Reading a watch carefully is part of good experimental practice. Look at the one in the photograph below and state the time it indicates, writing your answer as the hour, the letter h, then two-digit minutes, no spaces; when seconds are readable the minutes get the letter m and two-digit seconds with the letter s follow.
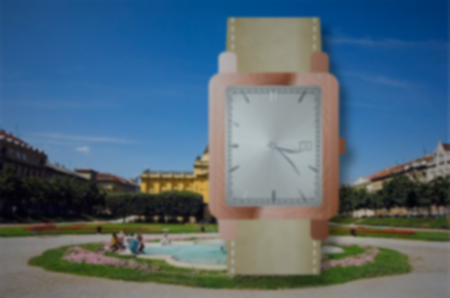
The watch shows 3h23
